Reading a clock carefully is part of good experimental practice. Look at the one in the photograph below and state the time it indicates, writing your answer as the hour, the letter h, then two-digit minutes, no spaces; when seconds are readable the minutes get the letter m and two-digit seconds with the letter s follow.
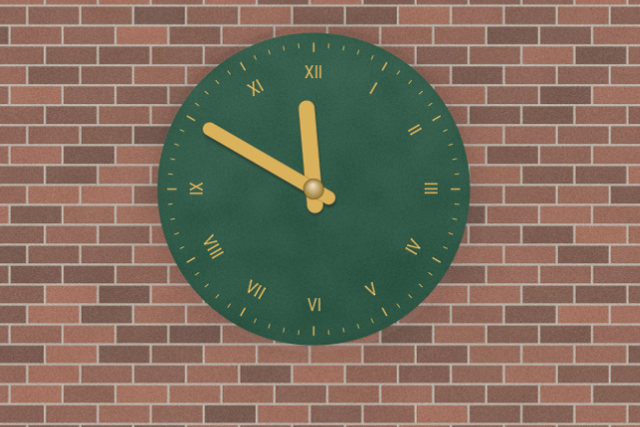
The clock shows 11h50
